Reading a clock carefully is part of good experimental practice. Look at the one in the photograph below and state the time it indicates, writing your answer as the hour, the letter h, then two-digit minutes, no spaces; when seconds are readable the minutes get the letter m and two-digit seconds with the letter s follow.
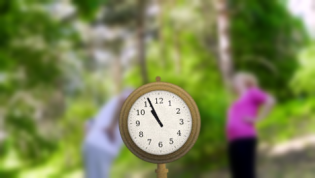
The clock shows 10h56
